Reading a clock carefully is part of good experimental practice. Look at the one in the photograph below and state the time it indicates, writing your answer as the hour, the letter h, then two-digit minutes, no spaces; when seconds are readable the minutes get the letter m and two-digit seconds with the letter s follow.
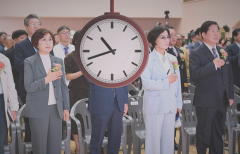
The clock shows 10h42
